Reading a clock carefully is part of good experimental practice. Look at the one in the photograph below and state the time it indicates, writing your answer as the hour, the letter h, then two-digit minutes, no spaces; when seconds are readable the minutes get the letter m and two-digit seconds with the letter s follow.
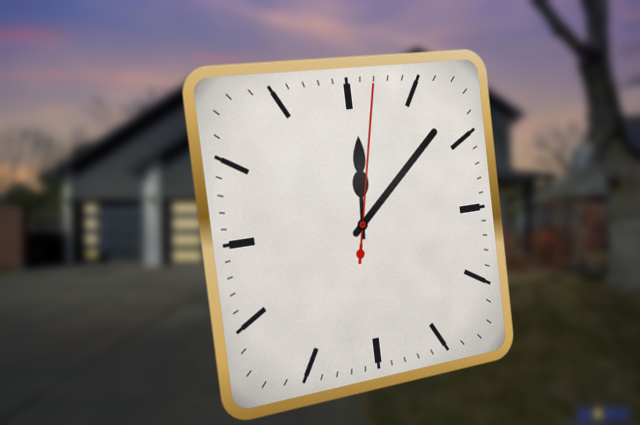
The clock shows 12h08m02s
